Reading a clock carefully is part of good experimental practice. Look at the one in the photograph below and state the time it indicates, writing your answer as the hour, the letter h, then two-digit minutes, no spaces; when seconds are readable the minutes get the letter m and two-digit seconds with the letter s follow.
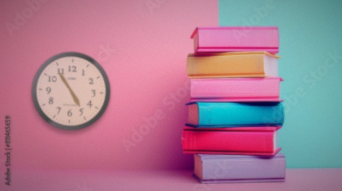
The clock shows 4h54
